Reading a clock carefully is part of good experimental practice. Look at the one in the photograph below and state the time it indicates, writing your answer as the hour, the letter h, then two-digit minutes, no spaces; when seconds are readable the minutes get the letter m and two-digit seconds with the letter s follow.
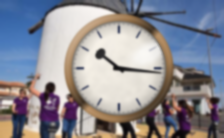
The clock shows 10h16
